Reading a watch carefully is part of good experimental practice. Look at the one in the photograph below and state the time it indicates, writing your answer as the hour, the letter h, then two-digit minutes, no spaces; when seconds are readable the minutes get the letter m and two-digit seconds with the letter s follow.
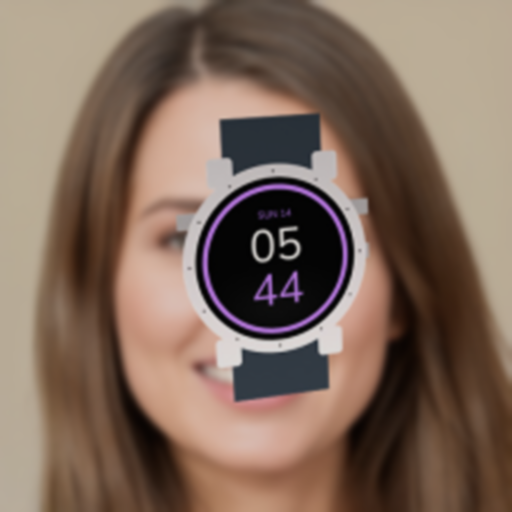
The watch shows 5h44
